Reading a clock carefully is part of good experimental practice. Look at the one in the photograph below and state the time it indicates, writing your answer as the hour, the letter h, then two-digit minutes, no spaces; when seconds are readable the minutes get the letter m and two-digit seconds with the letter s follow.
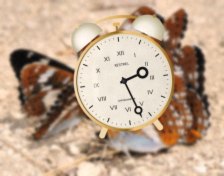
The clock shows 2h27
